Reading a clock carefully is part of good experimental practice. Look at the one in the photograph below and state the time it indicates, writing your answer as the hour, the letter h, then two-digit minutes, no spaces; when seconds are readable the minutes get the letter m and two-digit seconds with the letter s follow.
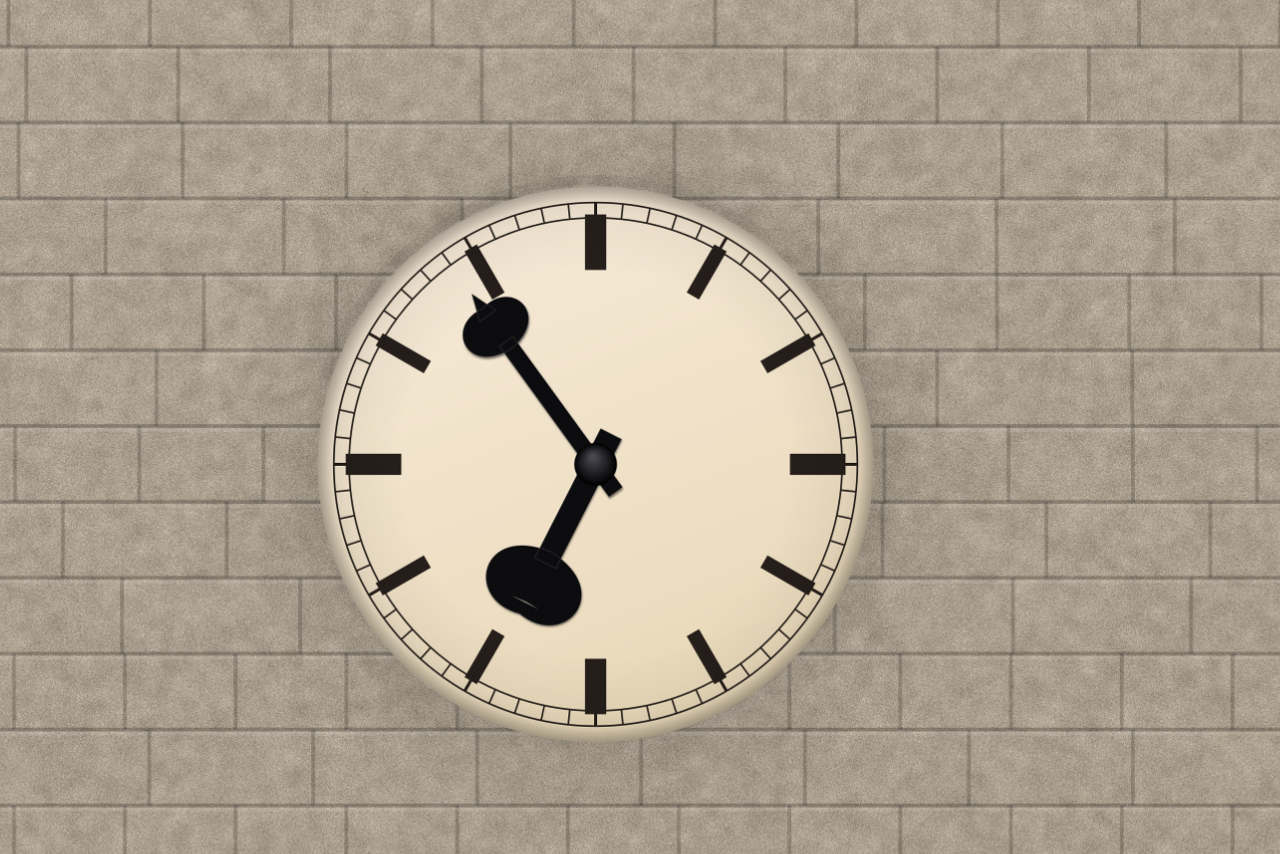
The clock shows 6h54
